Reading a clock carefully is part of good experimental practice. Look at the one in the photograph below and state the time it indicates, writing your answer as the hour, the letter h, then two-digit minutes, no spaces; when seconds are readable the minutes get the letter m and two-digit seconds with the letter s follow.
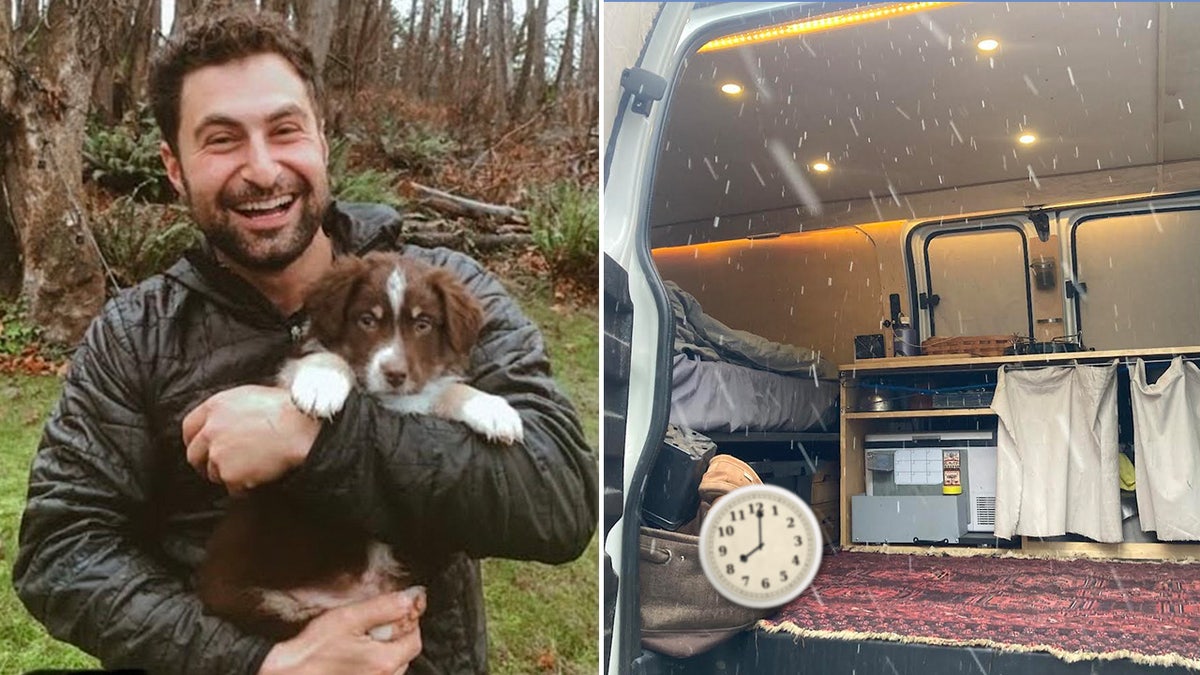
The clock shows 8h01
